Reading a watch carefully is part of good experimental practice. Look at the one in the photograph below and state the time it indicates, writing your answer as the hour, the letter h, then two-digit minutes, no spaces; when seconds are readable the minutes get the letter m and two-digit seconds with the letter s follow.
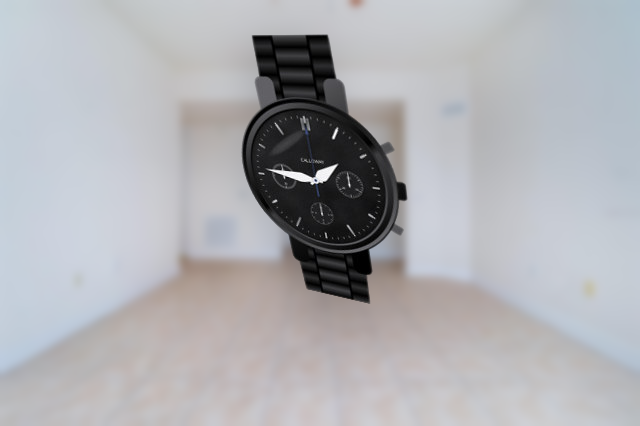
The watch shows 1h46
